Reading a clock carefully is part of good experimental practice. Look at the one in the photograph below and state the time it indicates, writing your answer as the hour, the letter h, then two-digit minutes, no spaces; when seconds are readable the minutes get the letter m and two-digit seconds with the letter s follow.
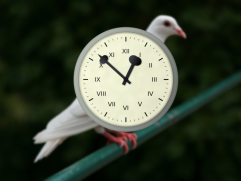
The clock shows 12h52
